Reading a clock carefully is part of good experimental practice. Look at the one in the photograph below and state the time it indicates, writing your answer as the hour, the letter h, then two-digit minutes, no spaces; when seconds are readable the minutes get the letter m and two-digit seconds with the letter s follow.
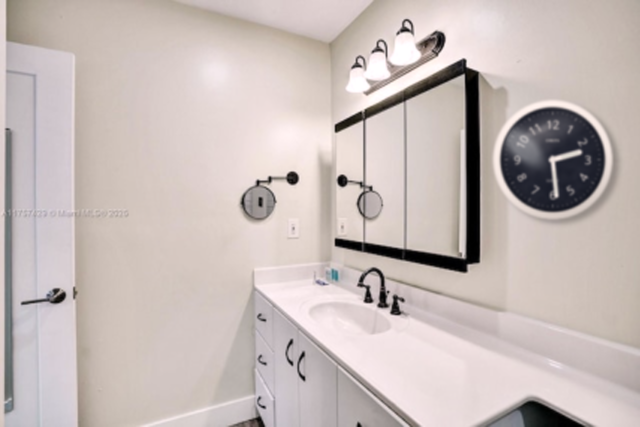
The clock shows 2h29
